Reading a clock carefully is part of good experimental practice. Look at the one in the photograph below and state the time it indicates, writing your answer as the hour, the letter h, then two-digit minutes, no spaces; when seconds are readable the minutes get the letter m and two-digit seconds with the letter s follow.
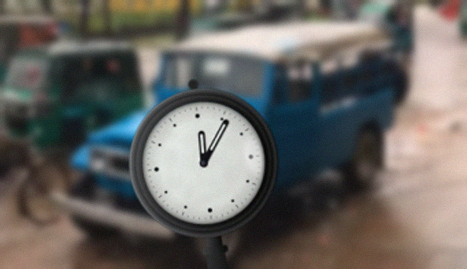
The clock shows 12h06
